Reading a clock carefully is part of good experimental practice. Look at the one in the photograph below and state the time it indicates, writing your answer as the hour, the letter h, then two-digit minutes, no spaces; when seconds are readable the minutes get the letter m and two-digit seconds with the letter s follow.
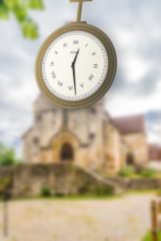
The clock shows 12h28
